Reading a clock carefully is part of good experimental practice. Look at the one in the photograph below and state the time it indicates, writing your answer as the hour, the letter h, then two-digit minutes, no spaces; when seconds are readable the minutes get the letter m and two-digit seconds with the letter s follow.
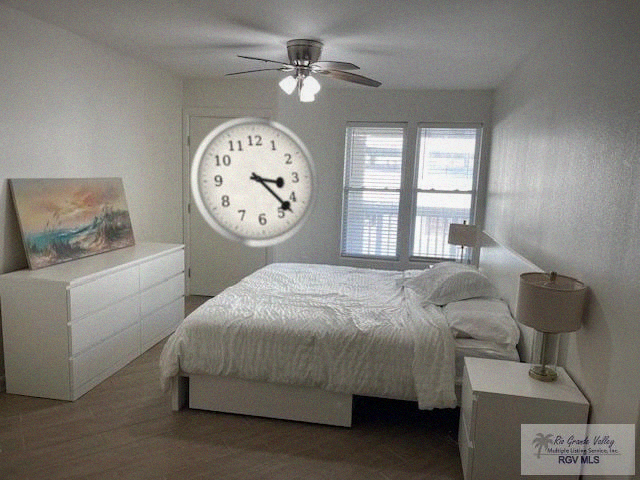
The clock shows 3h23
